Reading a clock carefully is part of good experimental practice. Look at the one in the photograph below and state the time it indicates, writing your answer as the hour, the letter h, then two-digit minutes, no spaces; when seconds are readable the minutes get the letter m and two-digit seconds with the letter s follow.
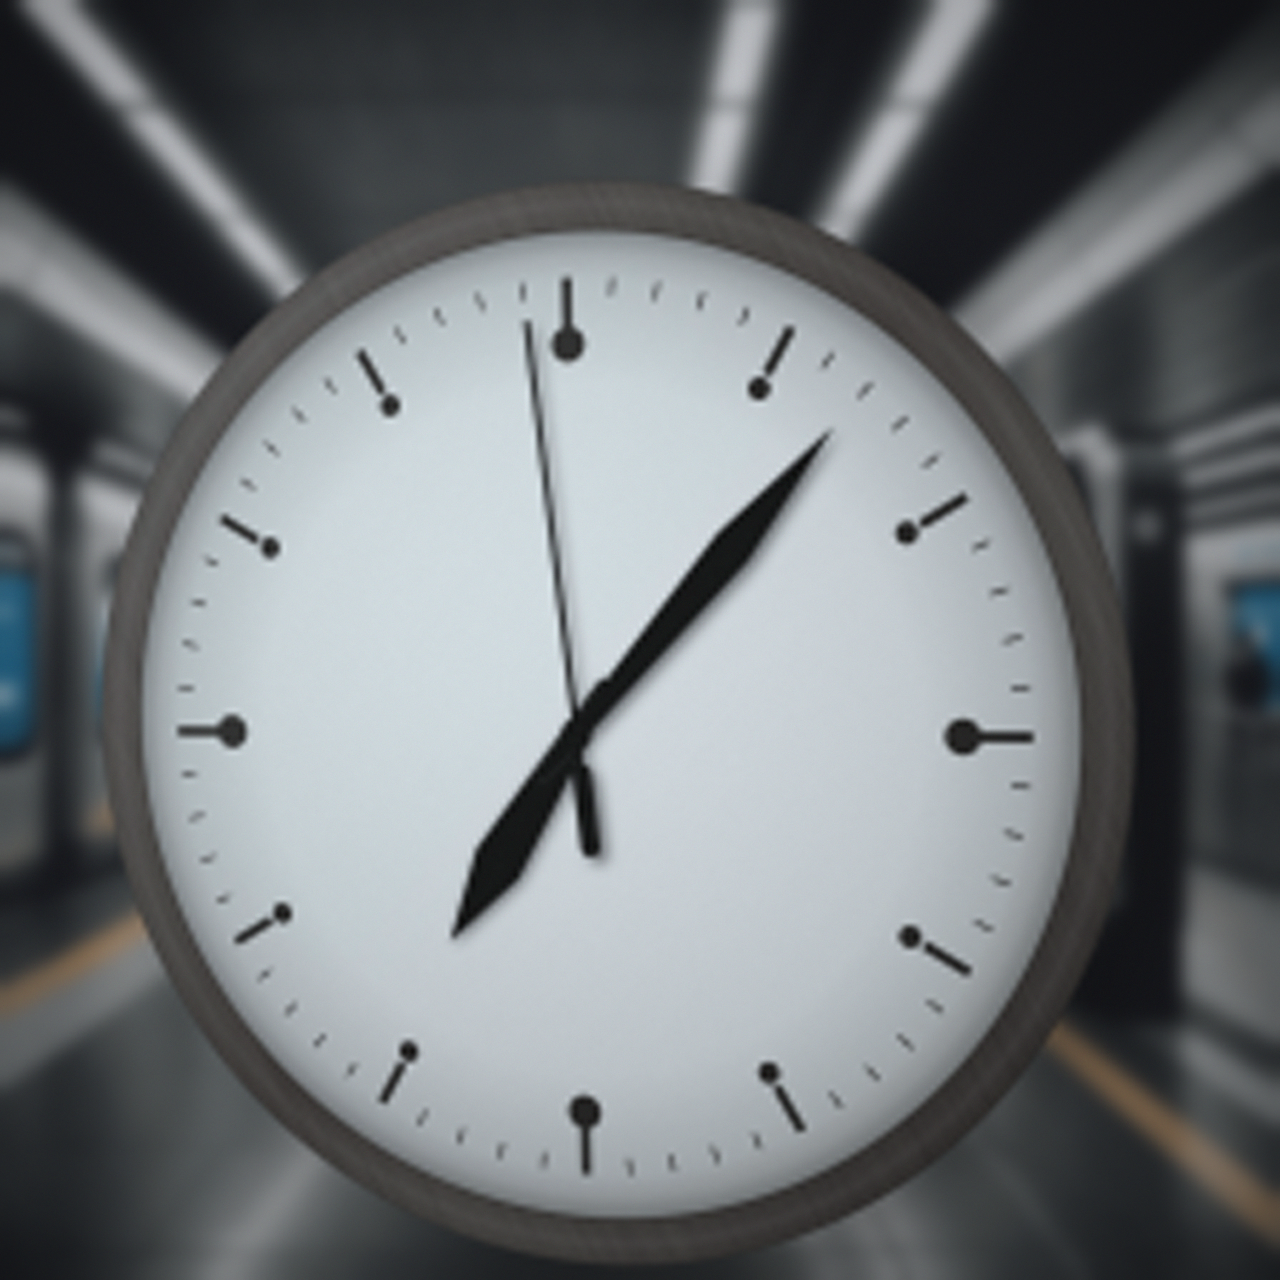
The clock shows 7h06m59s
